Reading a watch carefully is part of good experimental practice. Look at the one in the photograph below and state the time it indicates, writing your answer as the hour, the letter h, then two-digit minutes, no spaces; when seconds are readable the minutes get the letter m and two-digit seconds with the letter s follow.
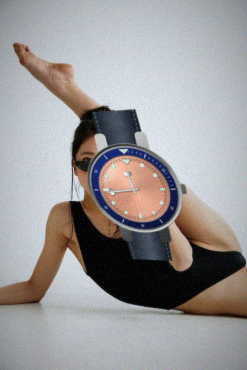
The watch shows 11h44
